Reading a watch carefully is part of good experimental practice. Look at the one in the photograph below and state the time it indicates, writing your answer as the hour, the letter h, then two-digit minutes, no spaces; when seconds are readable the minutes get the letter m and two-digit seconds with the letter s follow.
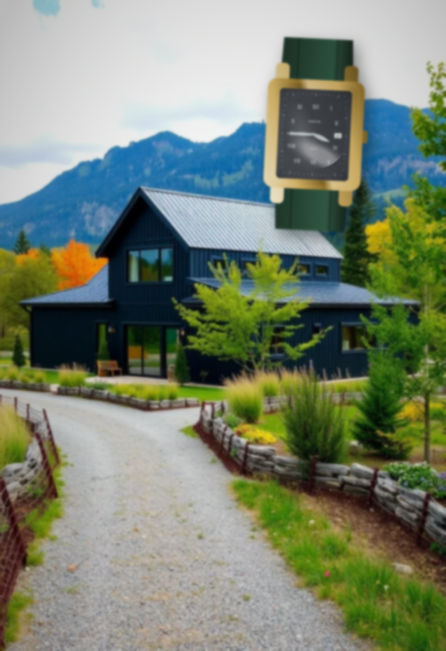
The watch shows 3h45
